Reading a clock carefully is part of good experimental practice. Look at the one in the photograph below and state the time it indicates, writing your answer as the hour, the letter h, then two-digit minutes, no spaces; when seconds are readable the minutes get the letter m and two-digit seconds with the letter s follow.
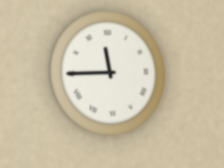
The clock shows 11h45
